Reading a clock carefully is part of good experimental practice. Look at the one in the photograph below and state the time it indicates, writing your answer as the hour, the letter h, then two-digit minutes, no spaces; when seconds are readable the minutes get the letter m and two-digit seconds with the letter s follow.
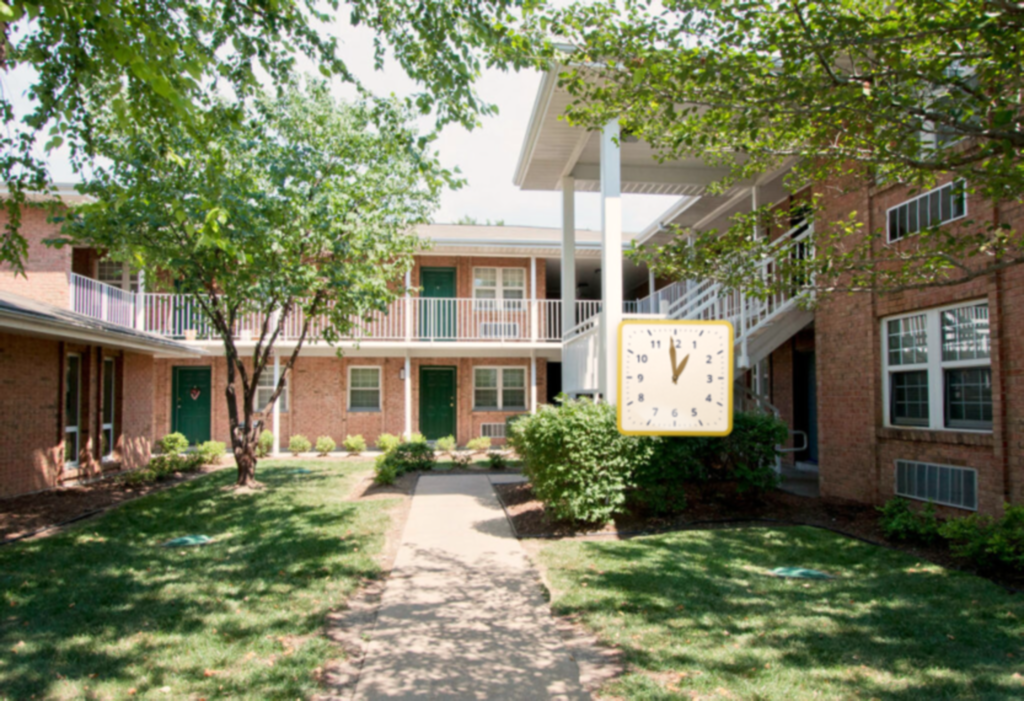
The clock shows 12h59
